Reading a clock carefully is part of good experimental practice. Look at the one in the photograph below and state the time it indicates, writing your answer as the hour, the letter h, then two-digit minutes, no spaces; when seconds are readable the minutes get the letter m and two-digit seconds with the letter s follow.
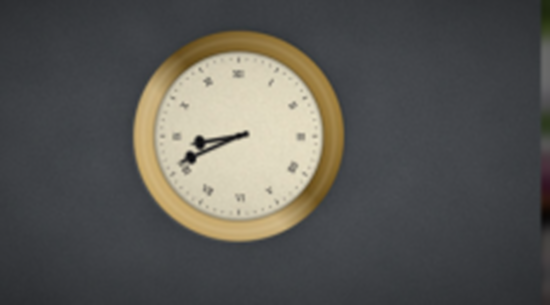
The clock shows 8h41
